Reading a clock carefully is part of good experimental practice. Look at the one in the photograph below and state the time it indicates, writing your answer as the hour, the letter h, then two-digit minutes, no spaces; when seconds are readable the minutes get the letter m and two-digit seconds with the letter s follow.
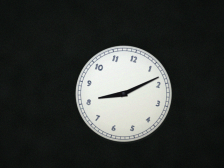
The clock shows 8h08
